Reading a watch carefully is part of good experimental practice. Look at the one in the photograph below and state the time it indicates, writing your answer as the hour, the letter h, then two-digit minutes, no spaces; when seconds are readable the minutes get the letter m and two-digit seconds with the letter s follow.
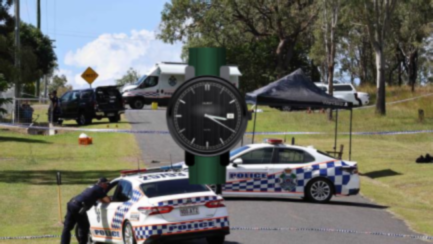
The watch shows 3h20
